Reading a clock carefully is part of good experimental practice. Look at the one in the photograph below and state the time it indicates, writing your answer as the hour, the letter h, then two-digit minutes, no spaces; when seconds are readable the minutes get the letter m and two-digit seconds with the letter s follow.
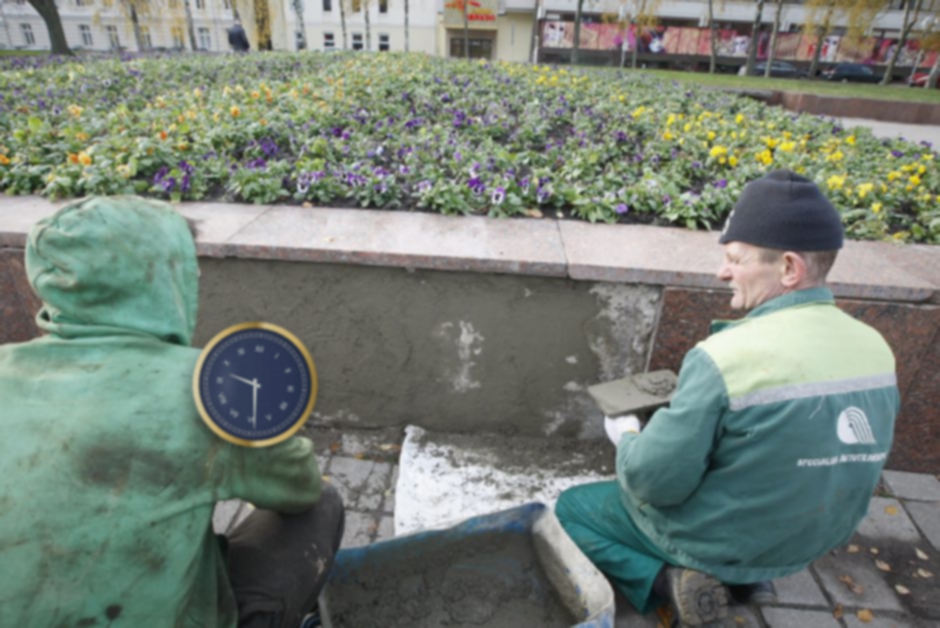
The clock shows 9h29
